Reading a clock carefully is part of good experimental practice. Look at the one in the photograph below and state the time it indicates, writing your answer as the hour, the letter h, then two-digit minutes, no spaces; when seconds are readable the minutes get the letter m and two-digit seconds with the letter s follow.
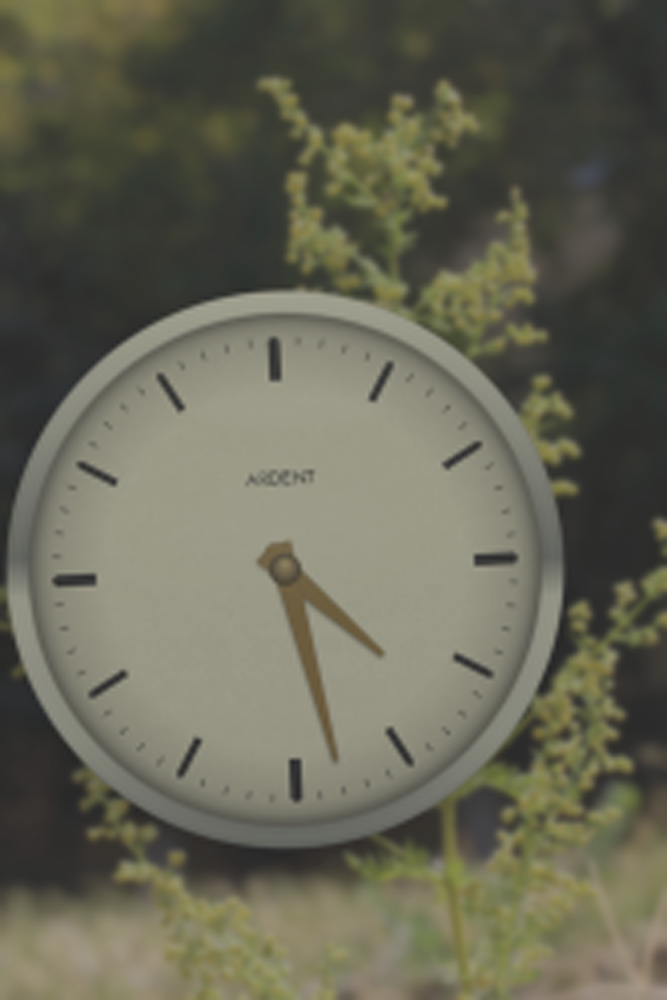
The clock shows 4h28
